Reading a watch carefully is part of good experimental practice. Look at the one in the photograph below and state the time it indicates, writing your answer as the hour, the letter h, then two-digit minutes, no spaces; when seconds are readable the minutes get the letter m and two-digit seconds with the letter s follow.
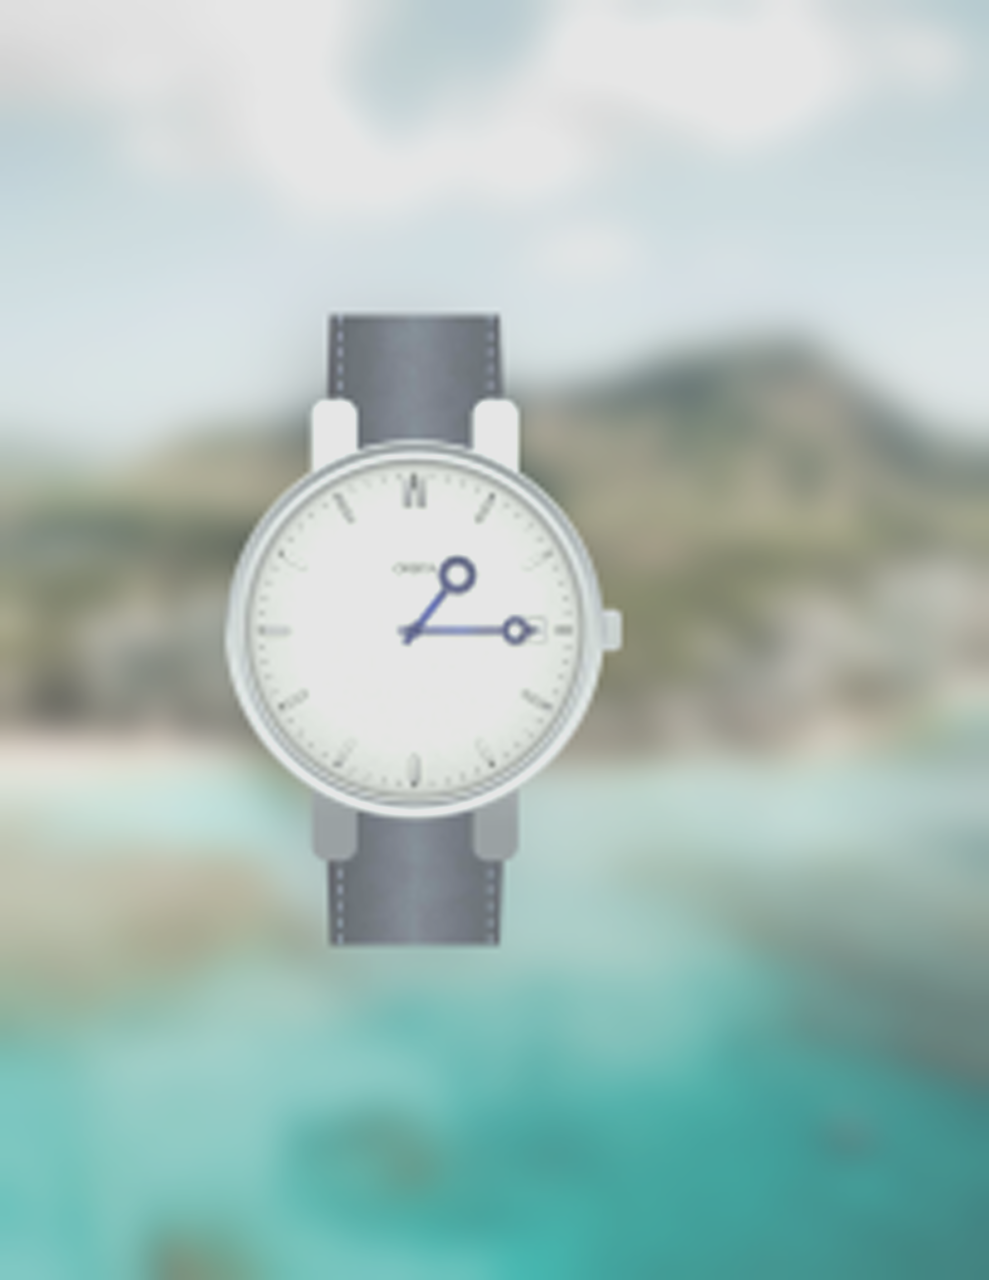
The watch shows 1h15
